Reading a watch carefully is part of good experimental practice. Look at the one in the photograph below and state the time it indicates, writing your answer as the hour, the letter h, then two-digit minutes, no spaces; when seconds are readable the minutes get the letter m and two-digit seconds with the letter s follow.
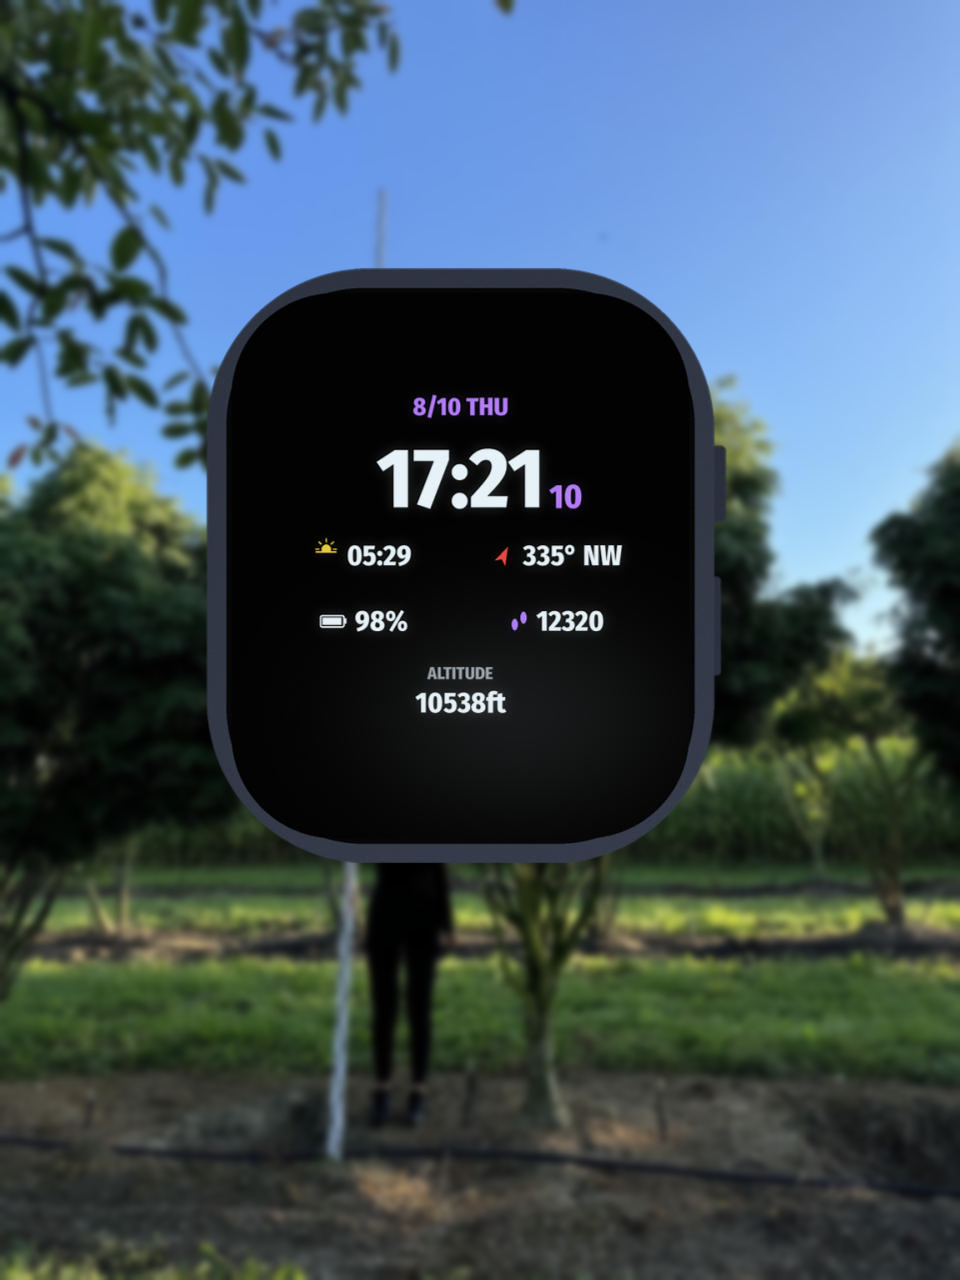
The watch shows 17h21m10s
